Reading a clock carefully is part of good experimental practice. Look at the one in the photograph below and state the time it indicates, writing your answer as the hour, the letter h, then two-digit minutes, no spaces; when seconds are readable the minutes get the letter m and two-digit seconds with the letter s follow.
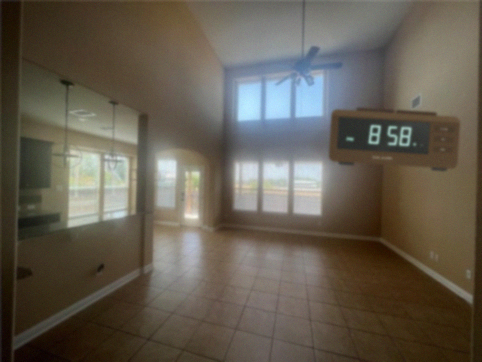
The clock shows 8h58
